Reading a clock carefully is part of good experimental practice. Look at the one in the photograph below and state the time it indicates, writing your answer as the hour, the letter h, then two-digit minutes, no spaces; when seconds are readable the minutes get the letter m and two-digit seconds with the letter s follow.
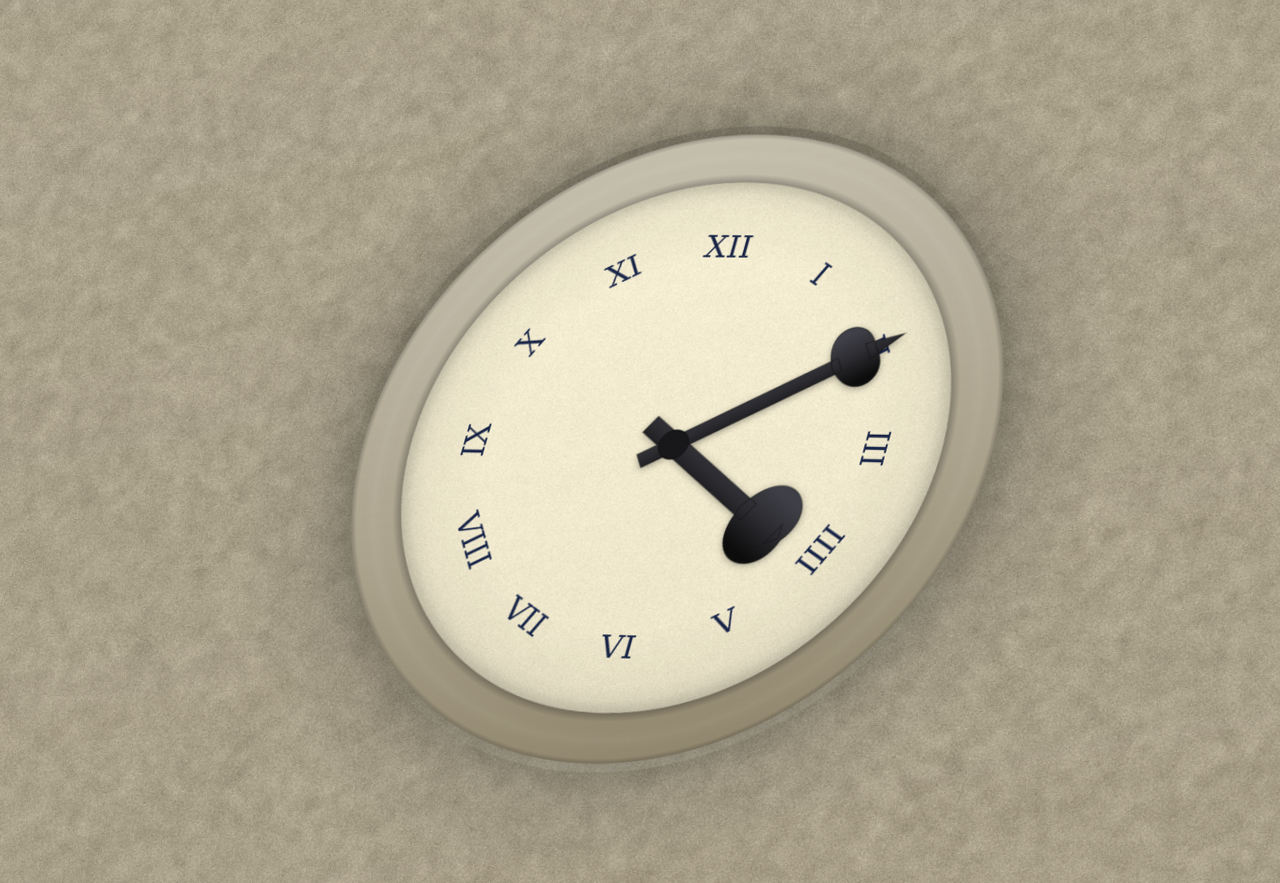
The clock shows 4h10
